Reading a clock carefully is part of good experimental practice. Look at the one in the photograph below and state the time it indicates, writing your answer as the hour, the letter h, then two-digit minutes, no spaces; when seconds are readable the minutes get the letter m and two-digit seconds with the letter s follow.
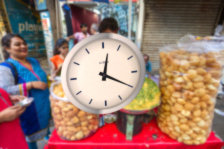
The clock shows 12h20
